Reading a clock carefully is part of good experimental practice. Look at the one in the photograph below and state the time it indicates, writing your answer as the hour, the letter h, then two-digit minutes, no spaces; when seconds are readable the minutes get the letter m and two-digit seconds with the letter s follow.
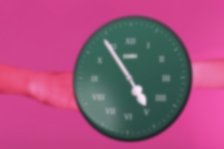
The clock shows 4h54
